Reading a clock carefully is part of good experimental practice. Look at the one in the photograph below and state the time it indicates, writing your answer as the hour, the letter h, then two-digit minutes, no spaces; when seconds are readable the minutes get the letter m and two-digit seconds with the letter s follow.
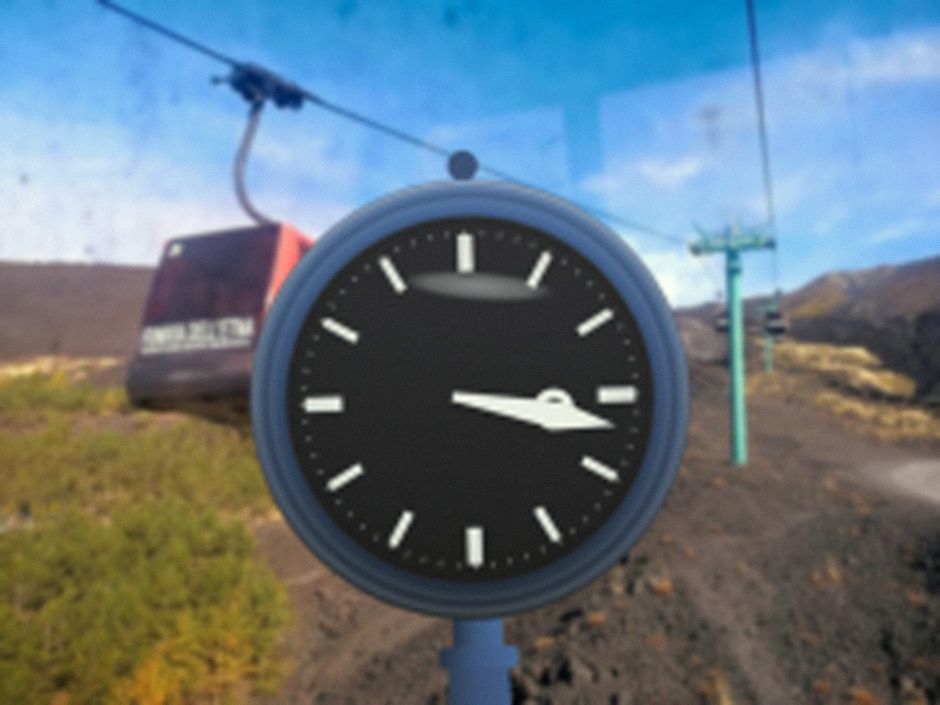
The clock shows 3h17
